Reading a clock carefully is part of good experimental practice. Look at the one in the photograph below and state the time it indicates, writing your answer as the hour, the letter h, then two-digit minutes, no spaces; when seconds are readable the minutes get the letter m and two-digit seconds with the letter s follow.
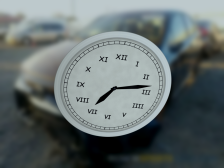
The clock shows 7h13
